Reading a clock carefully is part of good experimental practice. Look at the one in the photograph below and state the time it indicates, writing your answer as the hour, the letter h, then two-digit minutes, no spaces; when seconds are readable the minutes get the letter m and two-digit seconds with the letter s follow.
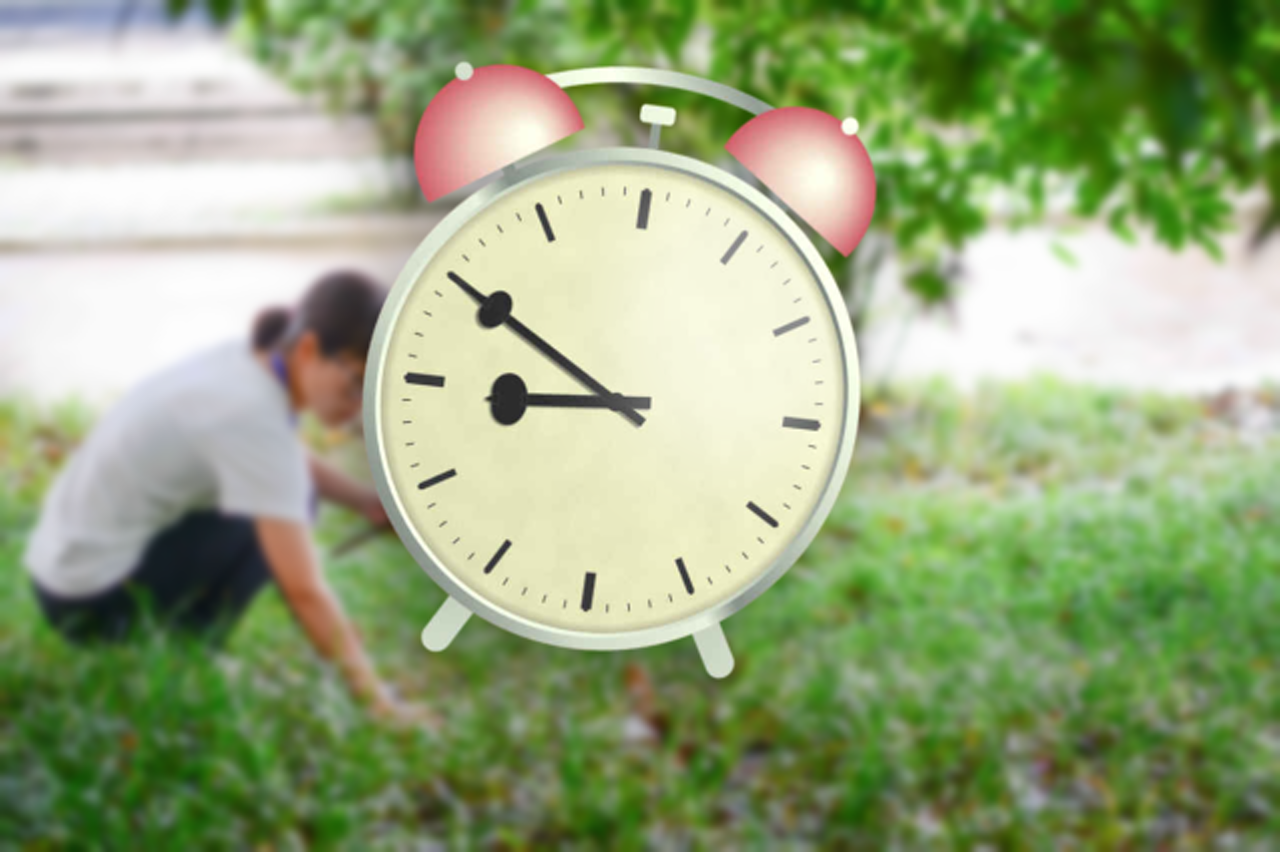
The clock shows 8h50
